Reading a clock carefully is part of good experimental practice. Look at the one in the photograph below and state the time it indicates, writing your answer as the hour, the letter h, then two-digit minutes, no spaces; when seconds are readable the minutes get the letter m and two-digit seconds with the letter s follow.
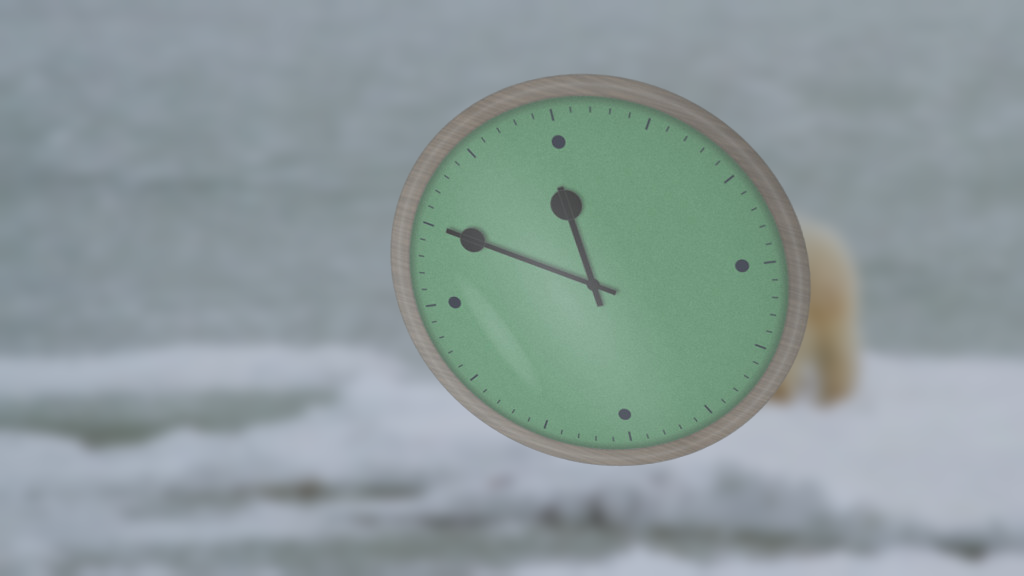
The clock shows 11h50
